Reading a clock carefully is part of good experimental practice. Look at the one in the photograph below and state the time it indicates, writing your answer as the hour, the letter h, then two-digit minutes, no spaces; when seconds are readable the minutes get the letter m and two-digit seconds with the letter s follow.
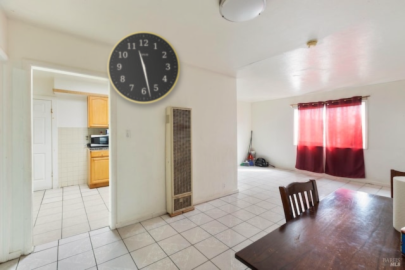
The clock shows 11h28
